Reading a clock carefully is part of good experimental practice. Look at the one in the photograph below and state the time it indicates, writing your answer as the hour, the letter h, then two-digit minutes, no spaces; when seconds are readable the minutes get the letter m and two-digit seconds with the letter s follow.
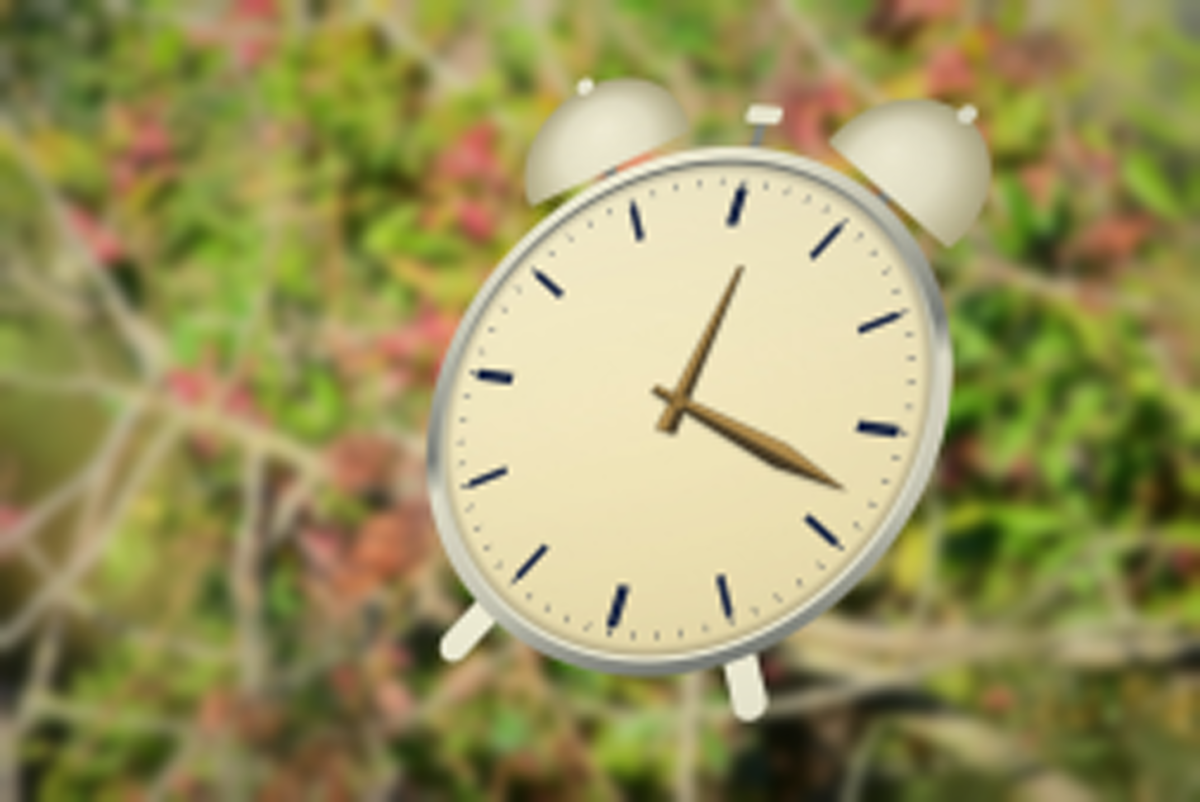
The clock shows 12h18
